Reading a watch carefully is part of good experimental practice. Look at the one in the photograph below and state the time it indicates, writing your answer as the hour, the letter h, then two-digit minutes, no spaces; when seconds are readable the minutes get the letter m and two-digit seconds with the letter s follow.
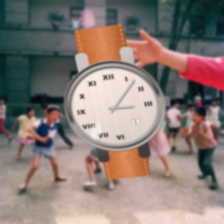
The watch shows 3h07
